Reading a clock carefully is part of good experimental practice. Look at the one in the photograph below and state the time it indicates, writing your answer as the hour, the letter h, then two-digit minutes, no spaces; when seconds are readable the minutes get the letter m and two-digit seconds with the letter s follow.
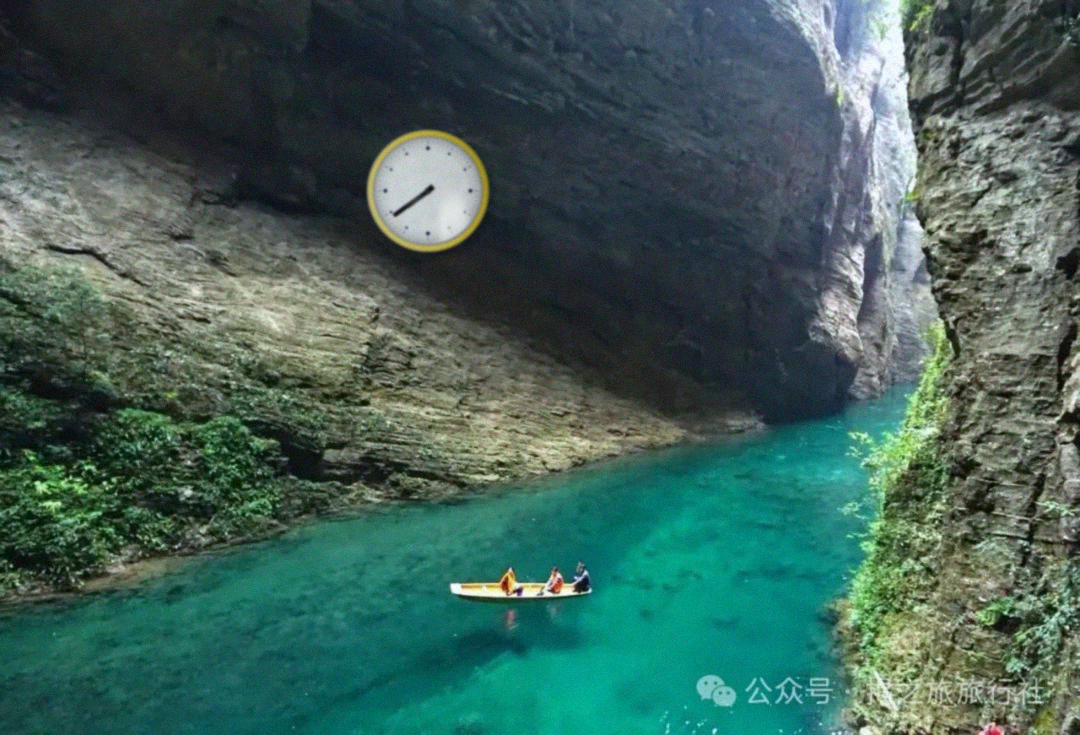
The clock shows 7h39
